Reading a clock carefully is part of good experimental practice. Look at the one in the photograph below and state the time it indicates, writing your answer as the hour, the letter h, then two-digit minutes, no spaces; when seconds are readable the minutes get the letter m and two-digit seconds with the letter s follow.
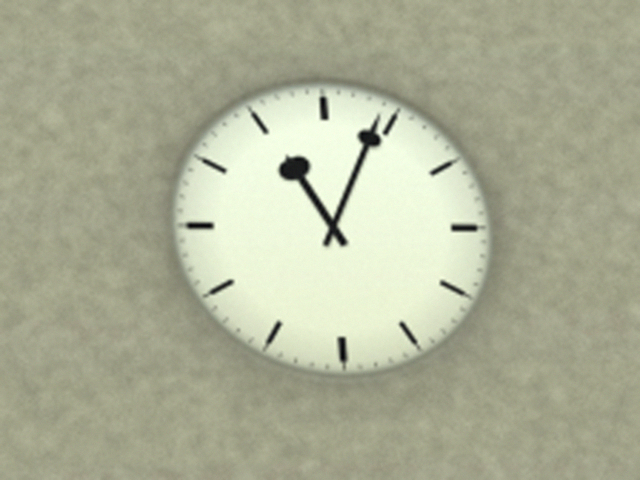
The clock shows 11h04
